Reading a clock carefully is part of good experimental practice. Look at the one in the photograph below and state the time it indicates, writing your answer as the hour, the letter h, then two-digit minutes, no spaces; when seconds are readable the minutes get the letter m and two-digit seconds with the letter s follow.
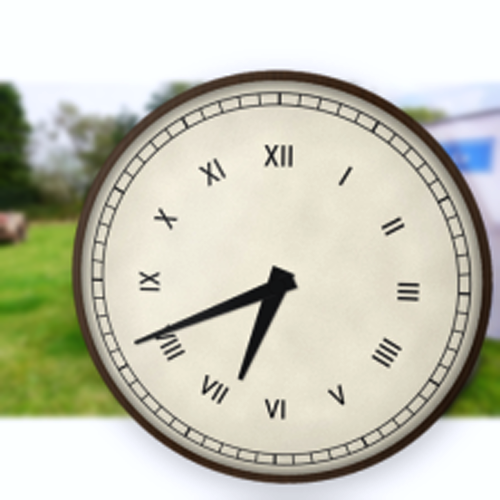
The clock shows 6h41
